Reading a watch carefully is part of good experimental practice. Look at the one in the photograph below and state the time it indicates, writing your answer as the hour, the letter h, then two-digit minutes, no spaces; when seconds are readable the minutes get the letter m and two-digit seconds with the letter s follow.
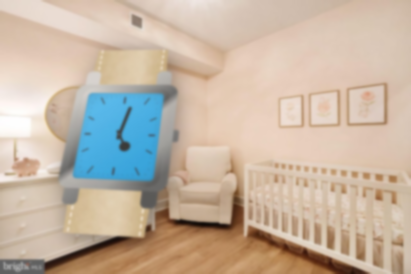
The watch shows 5h02
